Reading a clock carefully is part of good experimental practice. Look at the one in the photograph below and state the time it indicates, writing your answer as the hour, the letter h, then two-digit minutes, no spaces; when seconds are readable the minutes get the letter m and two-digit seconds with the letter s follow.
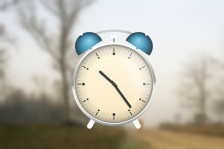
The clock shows 10h24
